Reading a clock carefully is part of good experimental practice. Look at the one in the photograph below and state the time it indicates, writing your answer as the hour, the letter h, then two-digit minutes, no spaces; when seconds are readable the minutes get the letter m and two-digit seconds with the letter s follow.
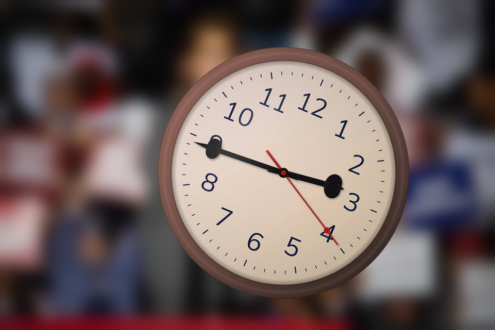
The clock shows 2h44m20s
